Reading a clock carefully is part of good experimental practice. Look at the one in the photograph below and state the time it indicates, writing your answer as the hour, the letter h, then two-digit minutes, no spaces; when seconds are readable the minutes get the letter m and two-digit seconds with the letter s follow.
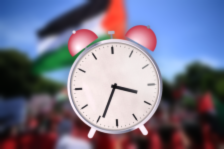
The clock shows 3h34
